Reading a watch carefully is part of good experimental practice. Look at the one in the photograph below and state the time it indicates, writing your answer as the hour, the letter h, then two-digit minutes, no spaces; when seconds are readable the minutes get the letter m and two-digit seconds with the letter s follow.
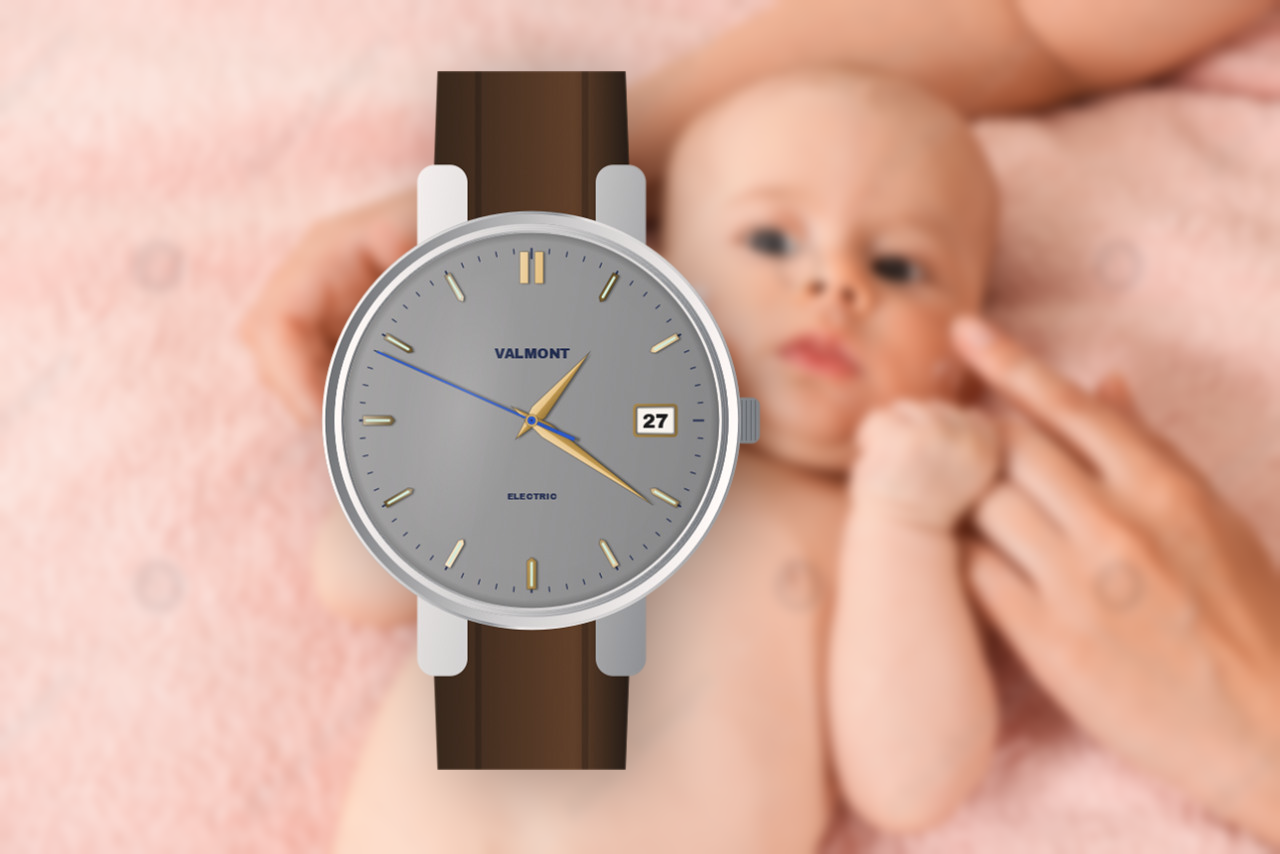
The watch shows 1h20m49s
